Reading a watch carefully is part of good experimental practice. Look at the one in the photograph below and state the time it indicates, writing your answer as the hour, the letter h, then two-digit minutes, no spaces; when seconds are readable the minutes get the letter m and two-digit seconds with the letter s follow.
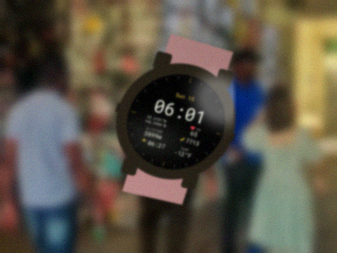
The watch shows 6h01
